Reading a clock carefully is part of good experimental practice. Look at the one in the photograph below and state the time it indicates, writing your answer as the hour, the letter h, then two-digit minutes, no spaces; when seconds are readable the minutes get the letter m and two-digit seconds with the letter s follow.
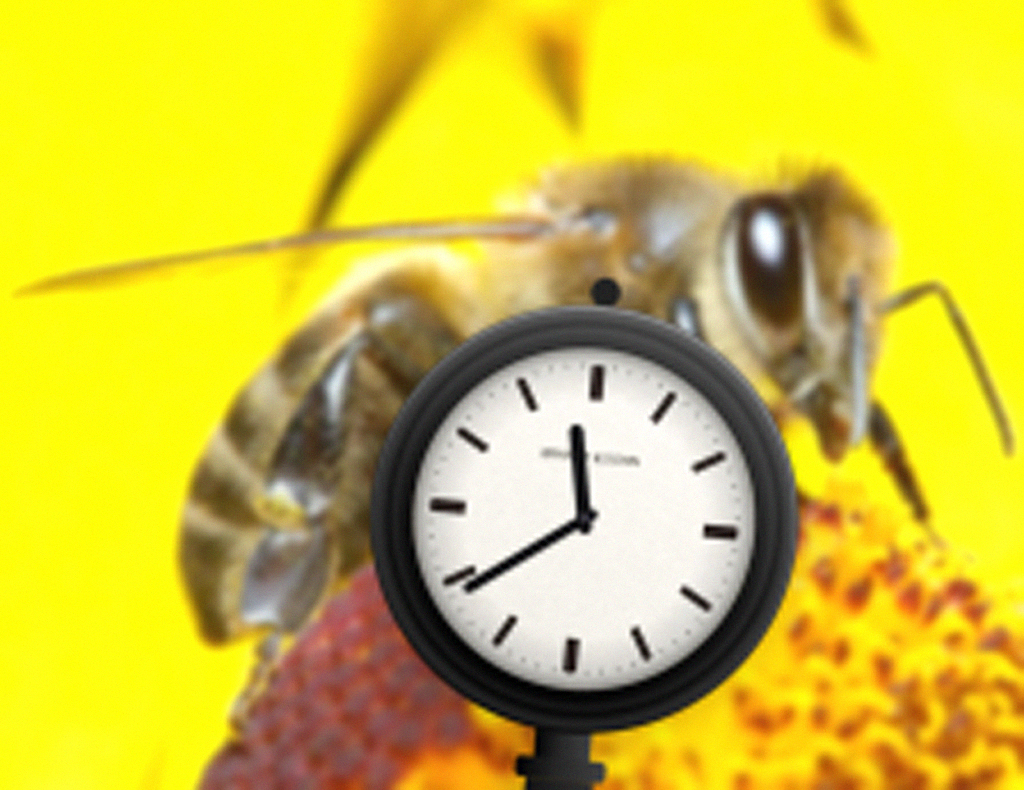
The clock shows 11h39
